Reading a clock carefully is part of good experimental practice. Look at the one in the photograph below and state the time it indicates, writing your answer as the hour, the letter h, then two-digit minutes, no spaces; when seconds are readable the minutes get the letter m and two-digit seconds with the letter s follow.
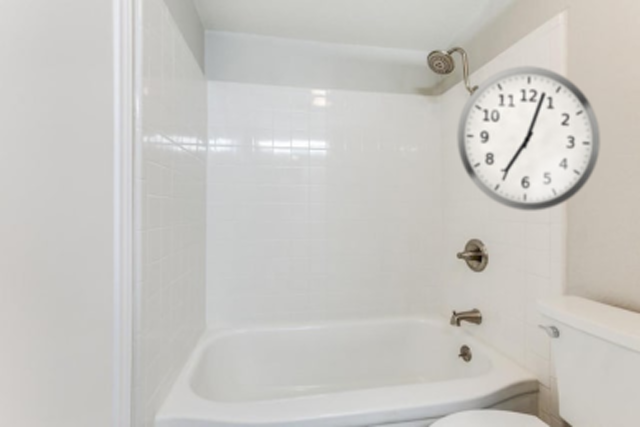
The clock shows 7h03
